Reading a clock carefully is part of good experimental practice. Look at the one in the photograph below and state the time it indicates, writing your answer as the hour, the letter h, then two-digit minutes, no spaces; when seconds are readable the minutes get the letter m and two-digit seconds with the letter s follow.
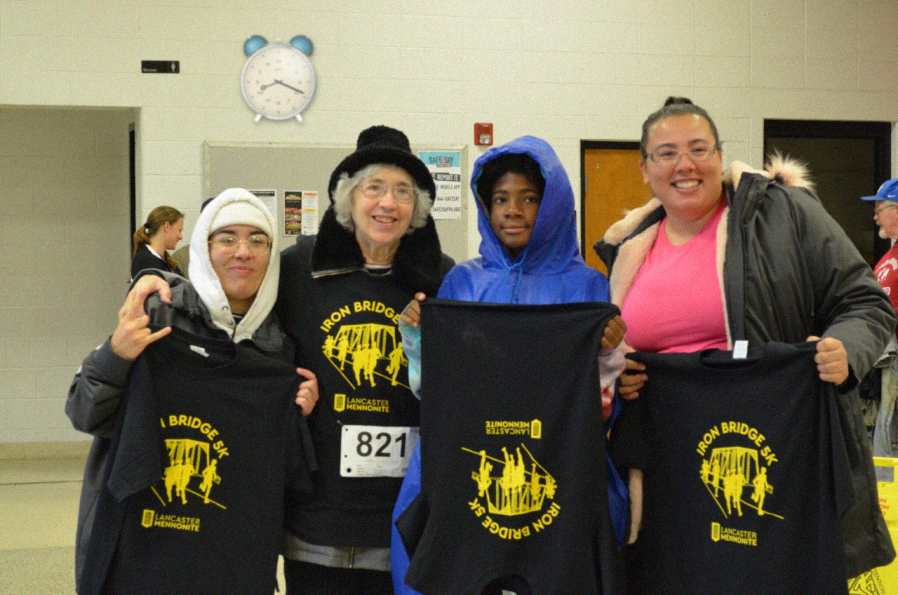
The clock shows 8h19
